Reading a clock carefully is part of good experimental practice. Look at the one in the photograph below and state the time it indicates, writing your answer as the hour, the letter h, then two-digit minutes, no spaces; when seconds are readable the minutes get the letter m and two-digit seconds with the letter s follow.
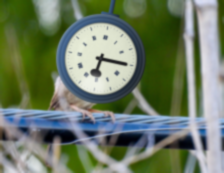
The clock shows 6h15
